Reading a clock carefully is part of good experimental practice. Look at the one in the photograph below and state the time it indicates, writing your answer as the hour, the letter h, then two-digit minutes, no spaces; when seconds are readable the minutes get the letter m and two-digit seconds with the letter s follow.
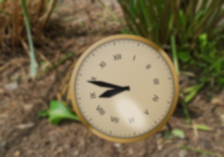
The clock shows 8h49
